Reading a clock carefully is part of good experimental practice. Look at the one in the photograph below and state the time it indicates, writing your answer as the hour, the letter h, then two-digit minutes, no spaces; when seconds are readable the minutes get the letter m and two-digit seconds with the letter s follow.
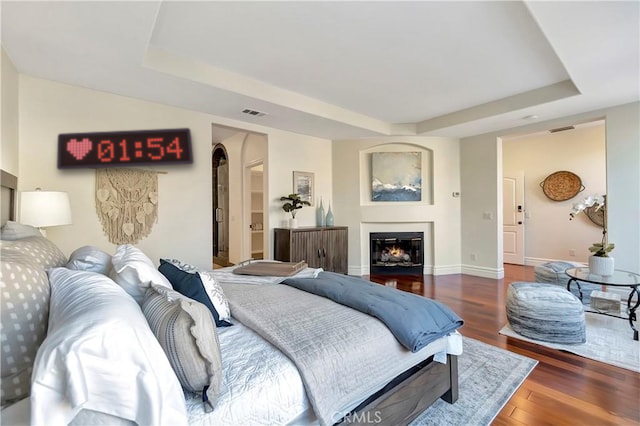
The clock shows 1h54
